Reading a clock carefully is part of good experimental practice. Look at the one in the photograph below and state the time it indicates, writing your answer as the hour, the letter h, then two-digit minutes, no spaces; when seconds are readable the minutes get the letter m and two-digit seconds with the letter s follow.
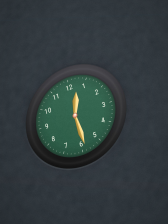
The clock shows 12h29
